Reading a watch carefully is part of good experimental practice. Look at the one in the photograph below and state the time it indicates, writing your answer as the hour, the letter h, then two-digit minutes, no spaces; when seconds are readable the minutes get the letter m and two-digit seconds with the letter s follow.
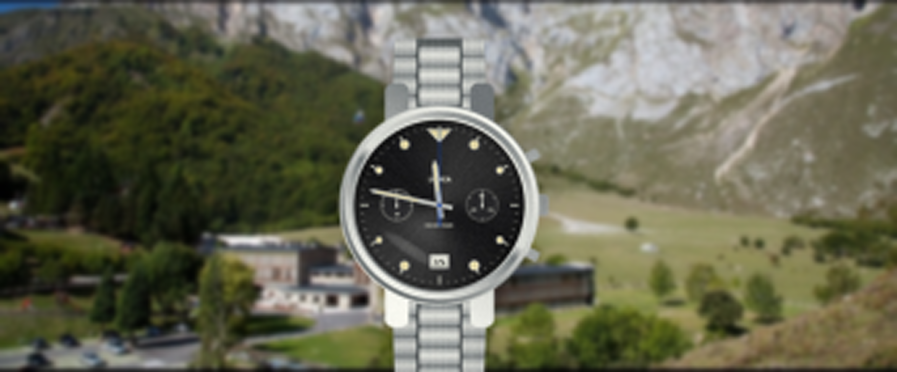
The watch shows 11h47
